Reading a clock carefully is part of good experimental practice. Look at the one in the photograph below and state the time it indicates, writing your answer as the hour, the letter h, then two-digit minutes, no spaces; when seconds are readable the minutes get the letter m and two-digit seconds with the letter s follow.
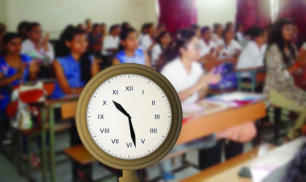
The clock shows 10h28
